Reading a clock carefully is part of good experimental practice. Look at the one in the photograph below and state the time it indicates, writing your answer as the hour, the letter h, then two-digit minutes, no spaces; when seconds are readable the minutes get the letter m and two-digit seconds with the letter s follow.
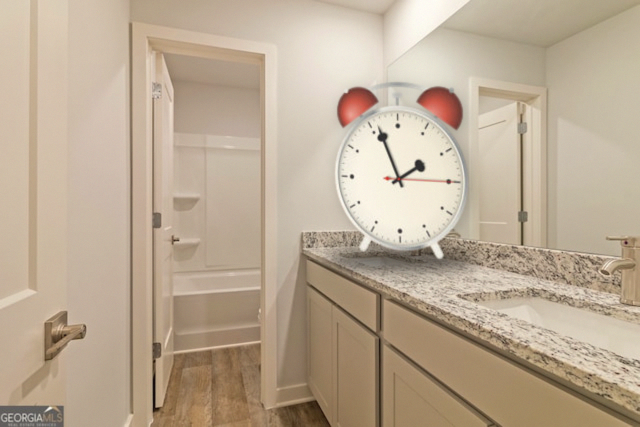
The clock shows 1h56m15s
